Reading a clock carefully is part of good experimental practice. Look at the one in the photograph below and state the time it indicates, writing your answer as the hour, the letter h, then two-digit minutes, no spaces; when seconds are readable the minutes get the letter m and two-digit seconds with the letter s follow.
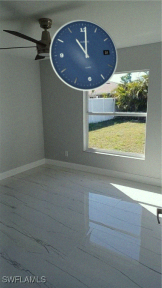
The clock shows 11h01
